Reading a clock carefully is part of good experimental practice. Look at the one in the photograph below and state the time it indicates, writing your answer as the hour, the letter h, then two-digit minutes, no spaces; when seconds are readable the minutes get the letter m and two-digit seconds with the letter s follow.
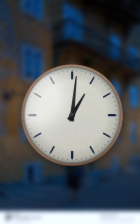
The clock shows 1h01
